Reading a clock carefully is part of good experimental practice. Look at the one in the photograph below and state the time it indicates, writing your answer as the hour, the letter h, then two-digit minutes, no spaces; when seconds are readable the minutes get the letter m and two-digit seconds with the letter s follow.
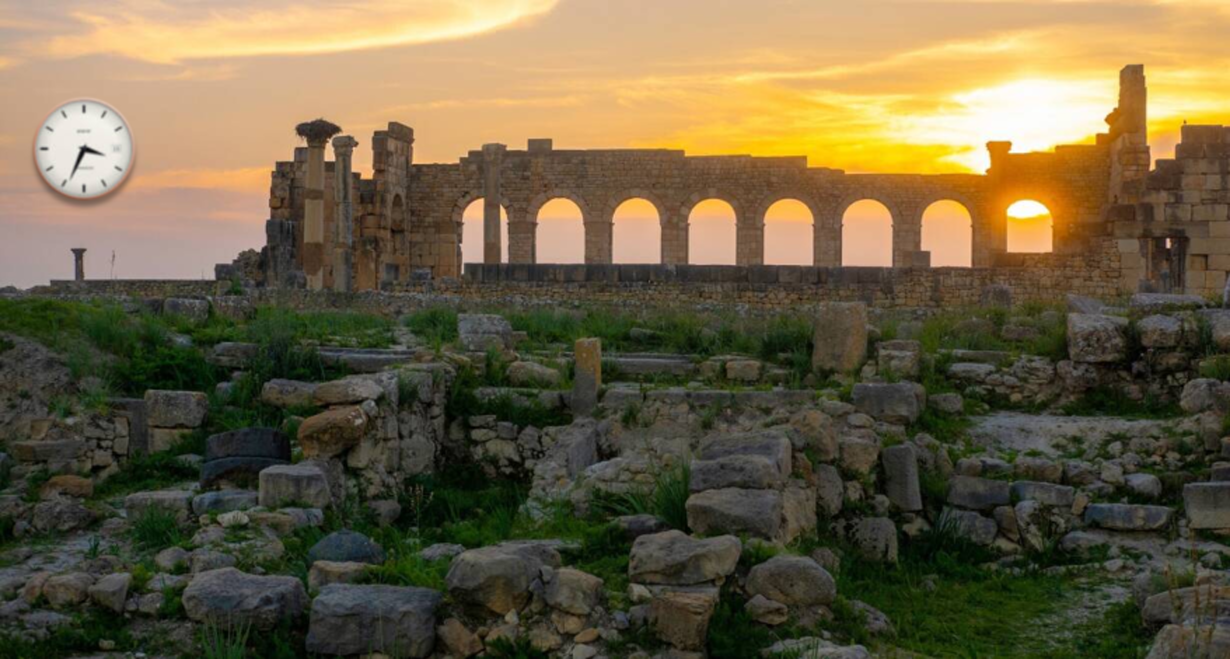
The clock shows 3h34
